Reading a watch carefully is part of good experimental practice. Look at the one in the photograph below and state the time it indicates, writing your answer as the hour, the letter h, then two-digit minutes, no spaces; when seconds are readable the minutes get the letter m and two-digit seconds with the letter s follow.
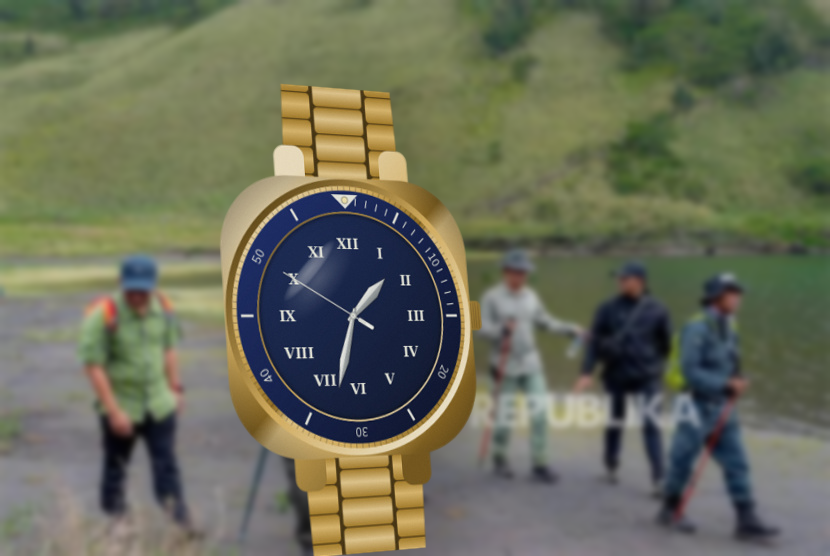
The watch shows 1h32m50s
